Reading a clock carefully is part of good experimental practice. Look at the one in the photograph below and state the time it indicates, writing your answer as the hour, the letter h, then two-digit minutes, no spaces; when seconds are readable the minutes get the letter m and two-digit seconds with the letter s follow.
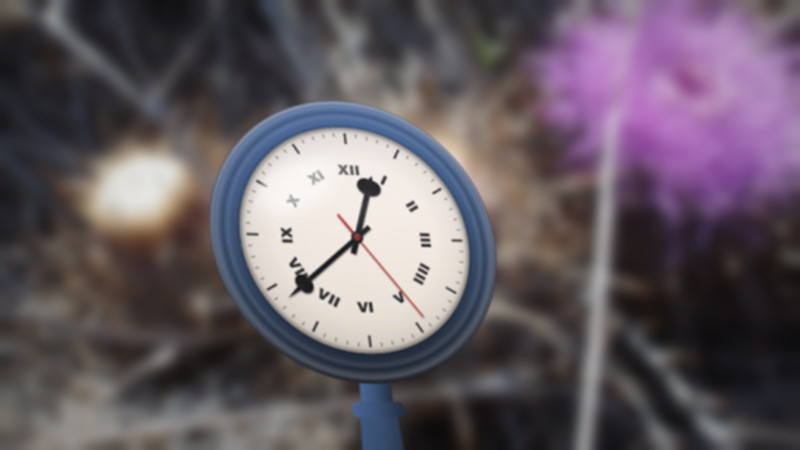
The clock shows 12h38m24s
